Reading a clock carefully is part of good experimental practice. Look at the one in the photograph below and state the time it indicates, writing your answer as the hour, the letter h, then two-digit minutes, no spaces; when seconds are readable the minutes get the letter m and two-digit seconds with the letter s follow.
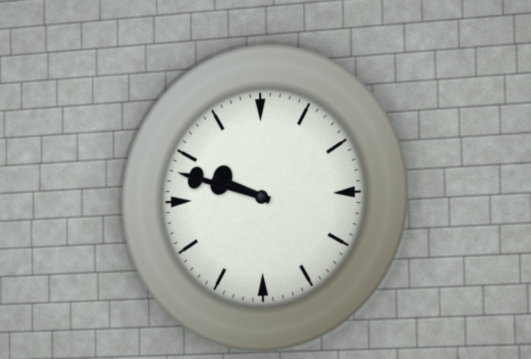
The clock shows 9h48
